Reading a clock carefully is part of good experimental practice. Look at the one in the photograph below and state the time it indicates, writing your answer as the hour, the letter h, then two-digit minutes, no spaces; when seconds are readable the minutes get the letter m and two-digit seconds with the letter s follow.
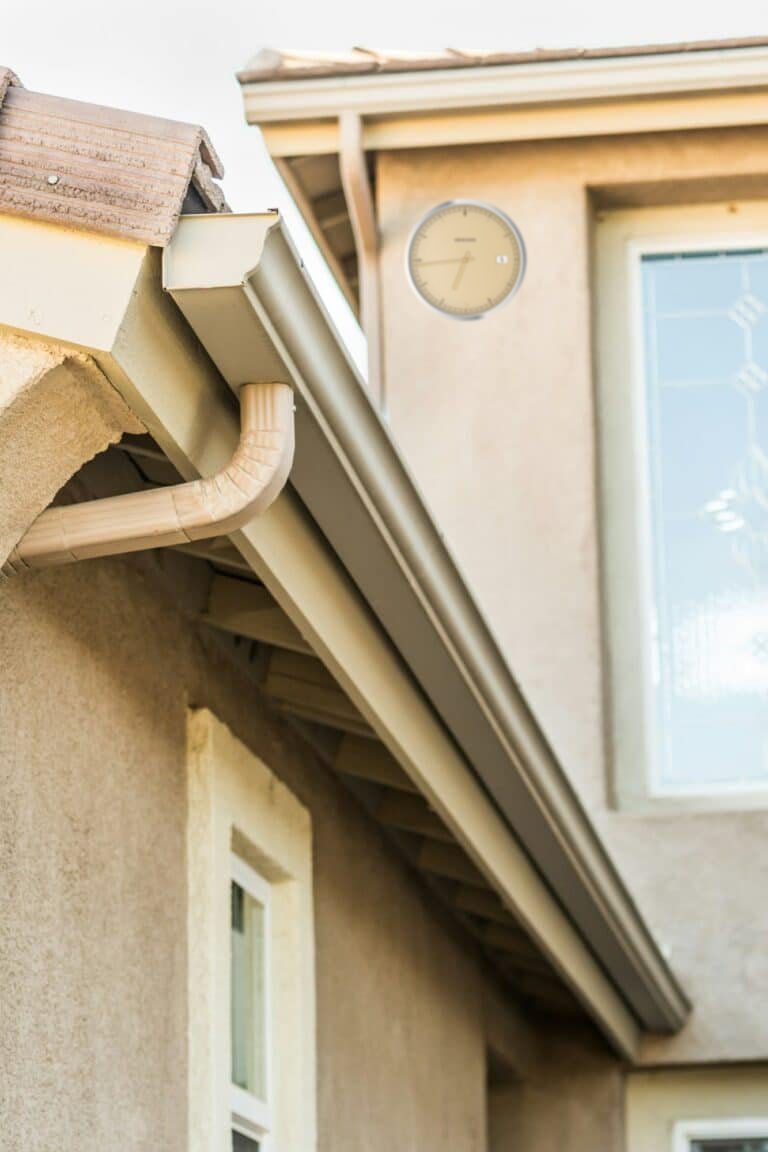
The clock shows 6h44
